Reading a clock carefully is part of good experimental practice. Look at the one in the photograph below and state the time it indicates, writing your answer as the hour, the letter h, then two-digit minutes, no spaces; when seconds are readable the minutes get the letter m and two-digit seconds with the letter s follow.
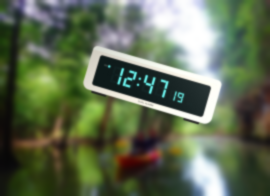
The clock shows 12h47
